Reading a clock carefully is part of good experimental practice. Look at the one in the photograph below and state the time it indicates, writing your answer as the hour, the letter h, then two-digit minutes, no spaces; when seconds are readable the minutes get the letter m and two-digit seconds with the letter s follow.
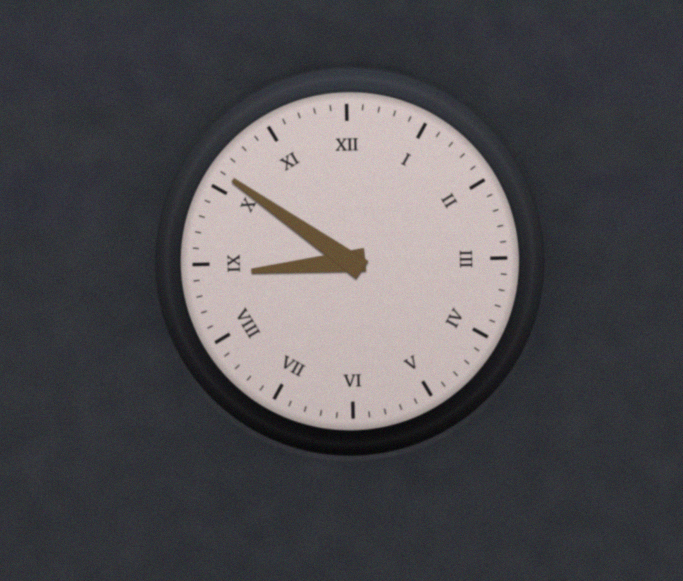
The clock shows 8h51
